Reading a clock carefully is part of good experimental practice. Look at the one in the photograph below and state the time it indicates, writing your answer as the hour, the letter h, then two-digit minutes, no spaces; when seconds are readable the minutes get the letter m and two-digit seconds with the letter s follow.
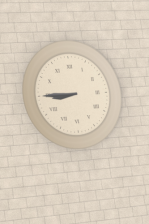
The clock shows 8h45
